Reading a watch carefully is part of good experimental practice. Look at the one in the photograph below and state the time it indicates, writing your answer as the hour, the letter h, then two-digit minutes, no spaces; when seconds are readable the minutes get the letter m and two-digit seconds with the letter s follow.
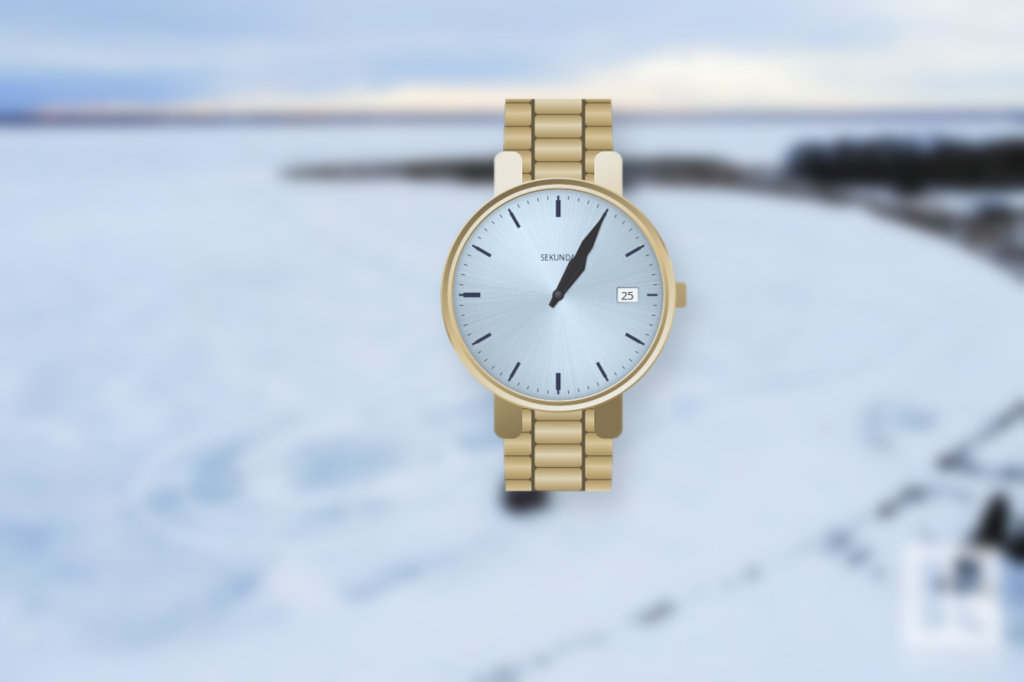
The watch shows 1h05
